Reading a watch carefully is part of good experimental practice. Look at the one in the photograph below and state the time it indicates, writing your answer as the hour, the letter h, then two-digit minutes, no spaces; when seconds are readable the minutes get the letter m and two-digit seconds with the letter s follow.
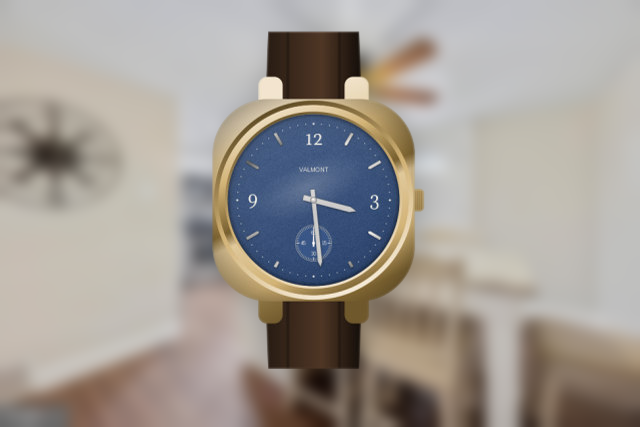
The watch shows 3h29
